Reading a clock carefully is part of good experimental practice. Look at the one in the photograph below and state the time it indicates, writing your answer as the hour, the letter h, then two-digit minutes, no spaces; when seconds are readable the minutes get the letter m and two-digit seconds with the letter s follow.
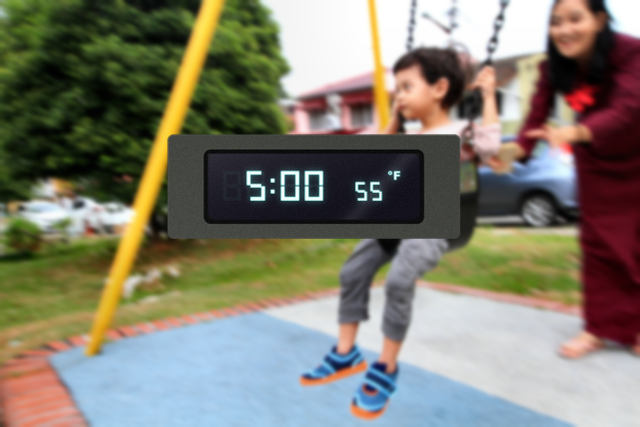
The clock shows 5h00
